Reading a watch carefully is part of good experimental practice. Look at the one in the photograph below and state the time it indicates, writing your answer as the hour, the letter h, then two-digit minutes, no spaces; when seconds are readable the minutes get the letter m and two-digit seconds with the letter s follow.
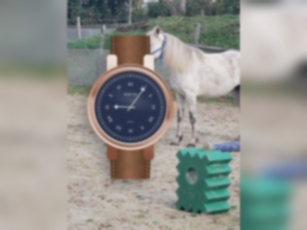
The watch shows 9h06
